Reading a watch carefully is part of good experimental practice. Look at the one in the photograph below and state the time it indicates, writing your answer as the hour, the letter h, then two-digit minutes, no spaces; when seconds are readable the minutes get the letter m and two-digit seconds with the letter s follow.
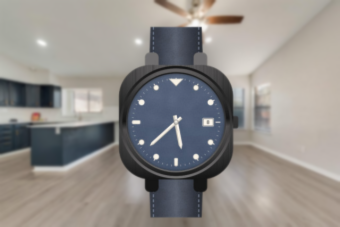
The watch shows 5h38
